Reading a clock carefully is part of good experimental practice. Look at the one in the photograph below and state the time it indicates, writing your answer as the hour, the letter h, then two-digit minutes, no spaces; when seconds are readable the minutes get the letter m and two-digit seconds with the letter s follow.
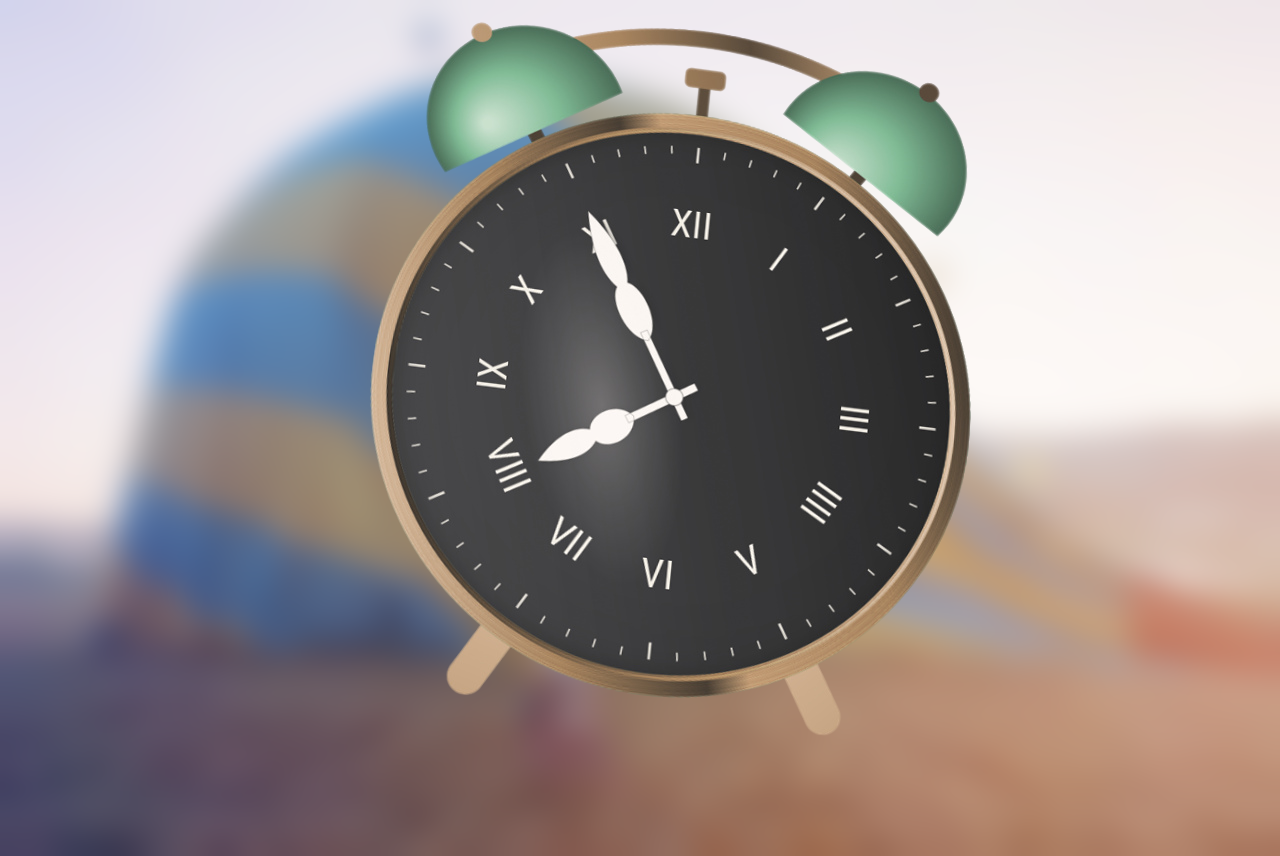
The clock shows 7h55
